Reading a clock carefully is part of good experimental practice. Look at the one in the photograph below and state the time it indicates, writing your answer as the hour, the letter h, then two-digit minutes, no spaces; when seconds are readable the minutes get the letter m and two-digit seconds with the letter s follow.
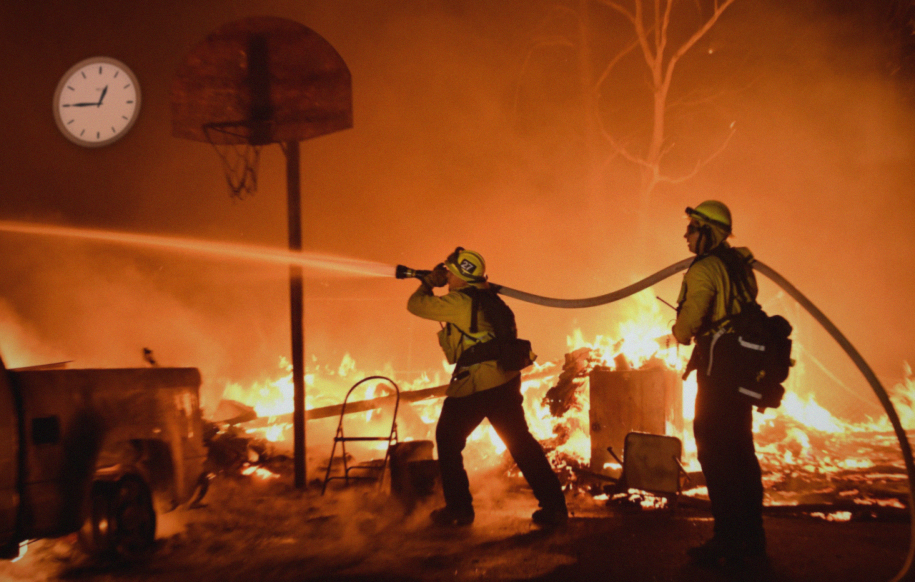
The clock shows 12h45
